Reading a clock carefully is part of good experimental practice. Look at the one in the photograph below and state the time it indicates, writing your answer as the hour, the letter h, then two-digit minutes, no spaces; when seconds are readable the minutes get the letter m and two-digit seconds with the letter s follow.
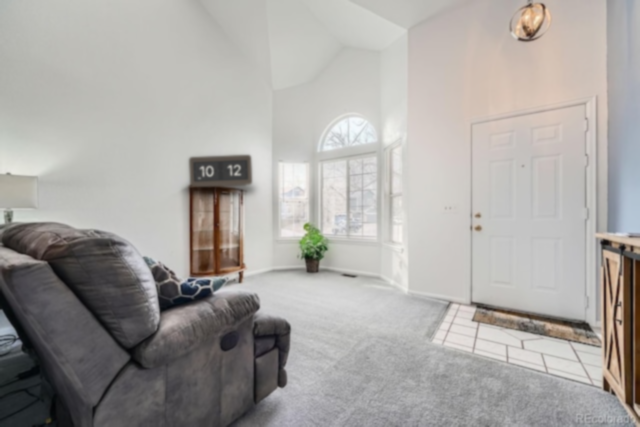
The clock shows 10h12
